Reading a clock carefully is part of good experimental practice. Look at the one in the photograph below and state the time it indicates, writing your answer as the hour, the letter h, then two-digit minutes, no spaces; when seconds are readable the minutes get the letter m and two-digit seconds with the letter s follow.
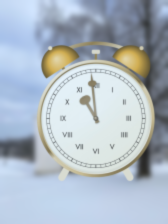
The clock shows 10h59
